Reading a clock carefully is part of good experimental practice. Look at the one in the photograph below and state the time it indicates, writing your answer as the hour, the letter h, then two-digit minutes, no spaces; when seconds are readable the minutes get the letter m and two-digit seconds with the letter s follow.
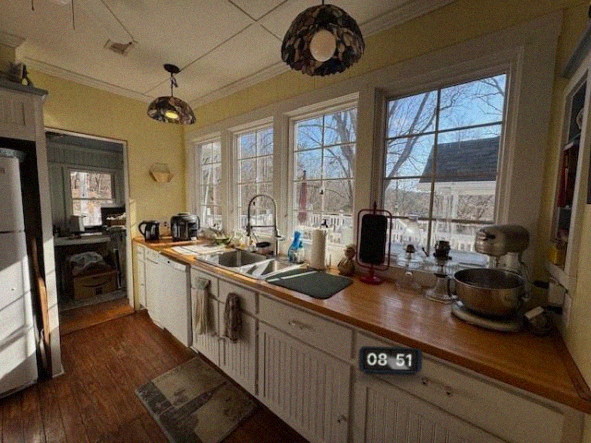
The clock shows 8h51
